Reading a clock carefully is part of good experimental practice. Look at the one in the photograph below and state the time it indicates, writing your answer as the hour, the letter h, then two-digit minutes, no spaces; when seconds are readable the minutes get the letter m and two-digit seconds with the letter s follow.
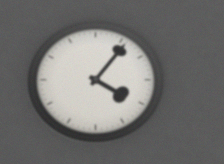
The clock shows 4h06
